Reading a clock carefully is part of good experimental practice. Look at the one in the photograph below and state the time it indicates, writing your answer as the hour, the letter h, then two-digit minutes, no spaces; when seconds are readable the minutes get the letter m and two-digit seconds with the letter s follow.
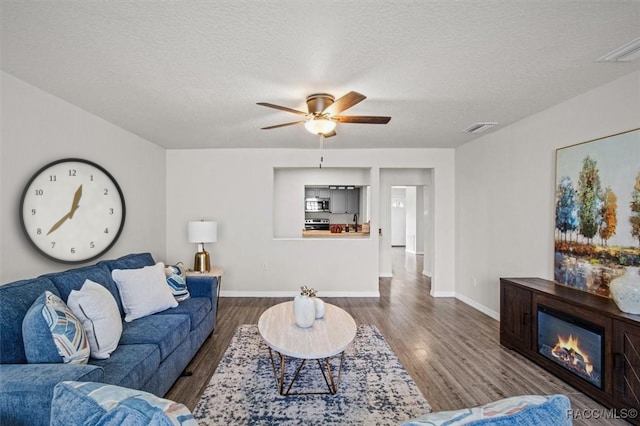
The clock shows 12h38
